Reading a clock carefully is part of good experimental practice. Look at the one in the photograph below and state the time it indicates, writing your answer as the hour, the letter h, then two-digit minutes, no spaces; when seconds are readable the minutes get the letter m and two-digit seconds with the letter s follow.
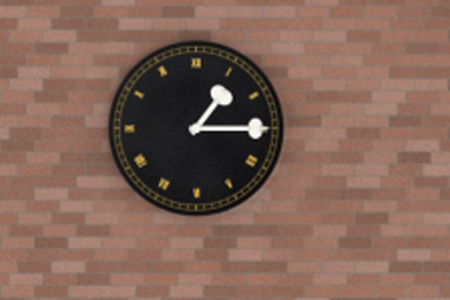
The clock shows 1h15
